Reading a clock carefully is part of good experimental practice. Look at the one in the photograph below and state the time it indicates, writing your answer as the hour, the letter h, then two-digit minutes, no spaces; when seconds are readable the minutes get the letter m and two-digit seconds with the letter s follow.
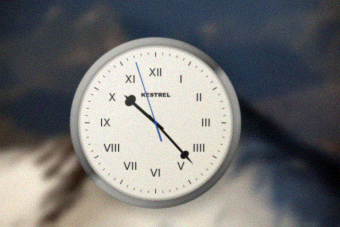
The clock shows 10h22m57s
